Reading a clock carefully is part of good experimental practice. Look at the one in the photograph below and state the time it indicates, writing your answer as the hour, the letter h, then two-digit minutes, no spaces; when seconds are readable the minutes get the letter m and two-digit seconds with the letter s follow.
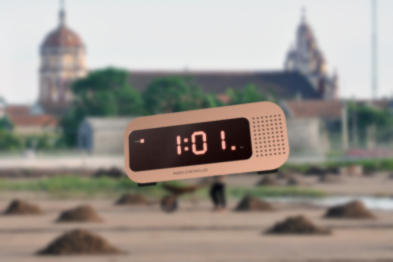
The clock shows 1h01
